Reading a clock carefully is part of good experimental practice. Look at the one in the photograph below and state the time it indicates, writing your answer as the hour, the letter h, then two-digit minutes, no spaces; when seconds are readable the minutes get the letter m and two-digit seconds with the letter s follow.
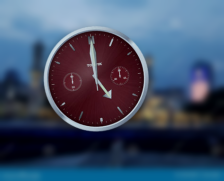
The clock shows 5h00
